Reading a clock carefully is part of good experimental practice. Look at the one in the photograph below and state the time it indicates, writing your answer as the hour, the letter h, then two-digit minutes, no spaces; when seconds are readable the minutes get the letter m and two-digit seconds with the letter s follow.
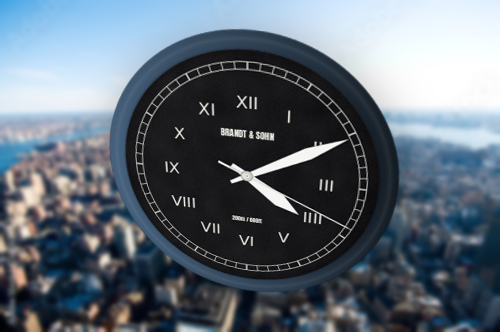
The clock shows 4h10m19s
